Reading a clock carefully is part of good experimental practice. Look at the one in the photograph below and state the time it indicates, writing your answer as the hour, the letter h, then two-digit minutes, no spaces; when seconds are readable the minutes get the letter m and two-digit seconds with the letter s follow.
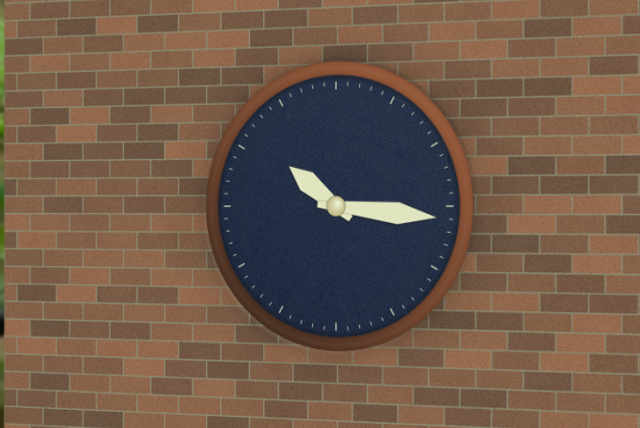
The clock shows 10h16
